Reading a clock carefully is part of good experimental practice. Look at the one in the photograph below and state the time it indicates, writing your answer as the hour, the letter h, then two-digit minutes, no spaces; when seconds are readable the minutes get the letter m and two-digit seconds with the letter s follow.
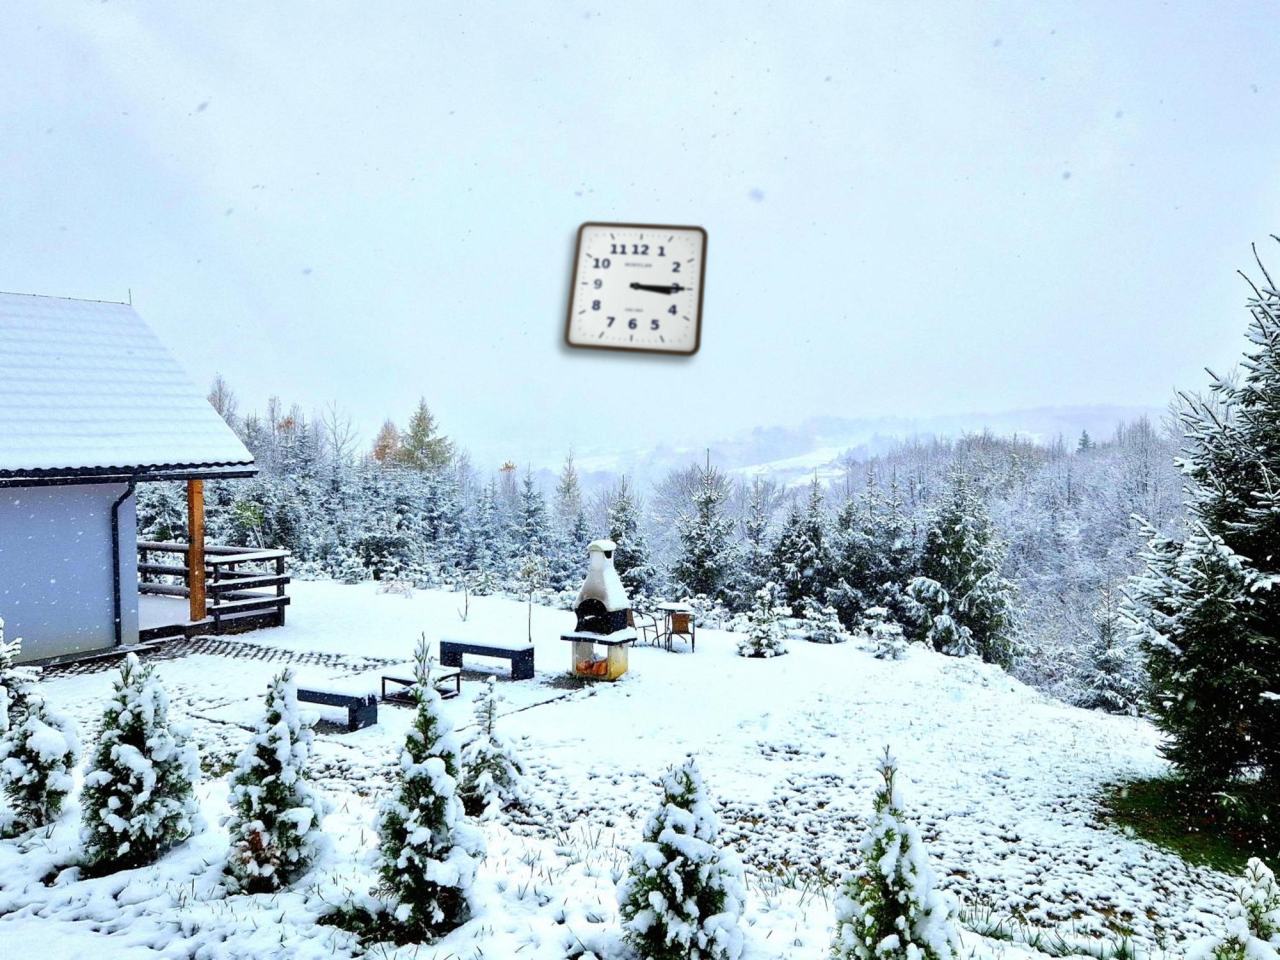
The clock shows 3h15
